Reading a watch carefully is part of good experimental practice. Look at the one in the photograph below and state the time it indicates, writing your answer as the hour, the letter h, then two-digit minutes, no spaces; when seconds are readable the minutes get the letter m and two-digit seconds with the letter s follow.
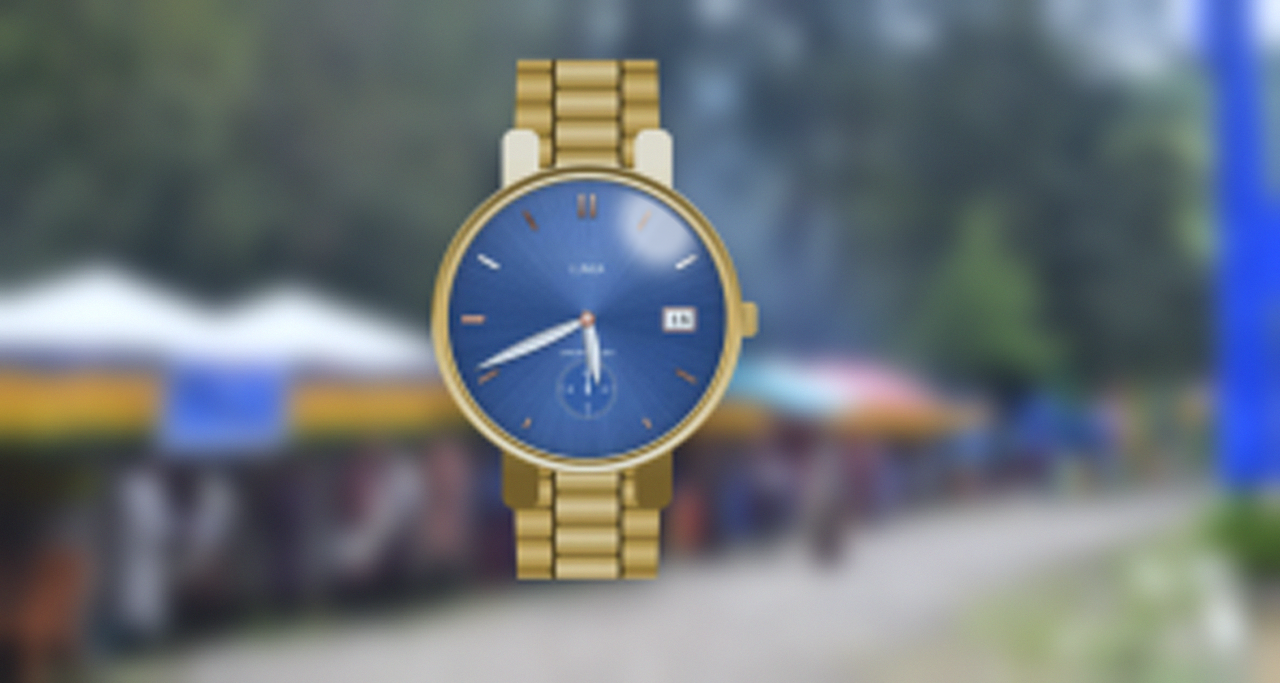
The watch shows 5h41
